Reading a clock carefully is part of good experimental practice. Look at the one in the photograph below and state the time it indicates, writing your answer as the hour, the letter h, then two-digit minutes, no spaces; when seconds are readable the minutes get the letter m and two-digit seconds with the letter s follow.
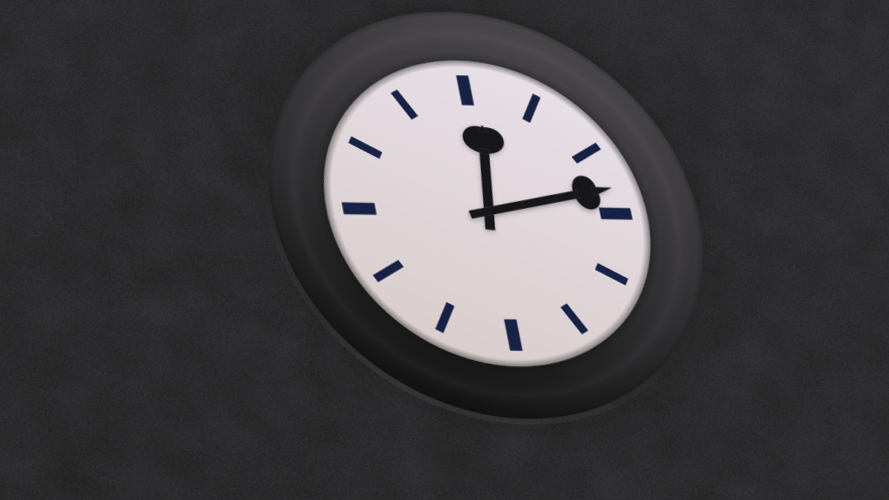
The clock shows 12h13
